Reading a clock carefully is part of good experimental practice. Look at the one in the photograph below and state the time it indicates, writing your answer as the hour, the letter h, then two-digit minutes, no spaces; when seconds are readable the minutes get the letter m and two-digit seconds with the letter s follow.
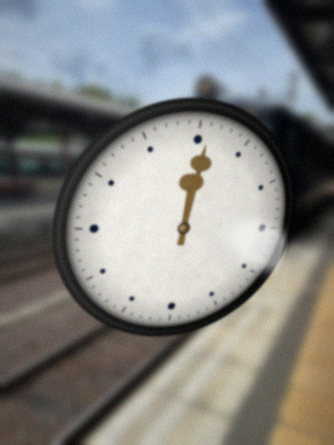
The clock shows 12h01
